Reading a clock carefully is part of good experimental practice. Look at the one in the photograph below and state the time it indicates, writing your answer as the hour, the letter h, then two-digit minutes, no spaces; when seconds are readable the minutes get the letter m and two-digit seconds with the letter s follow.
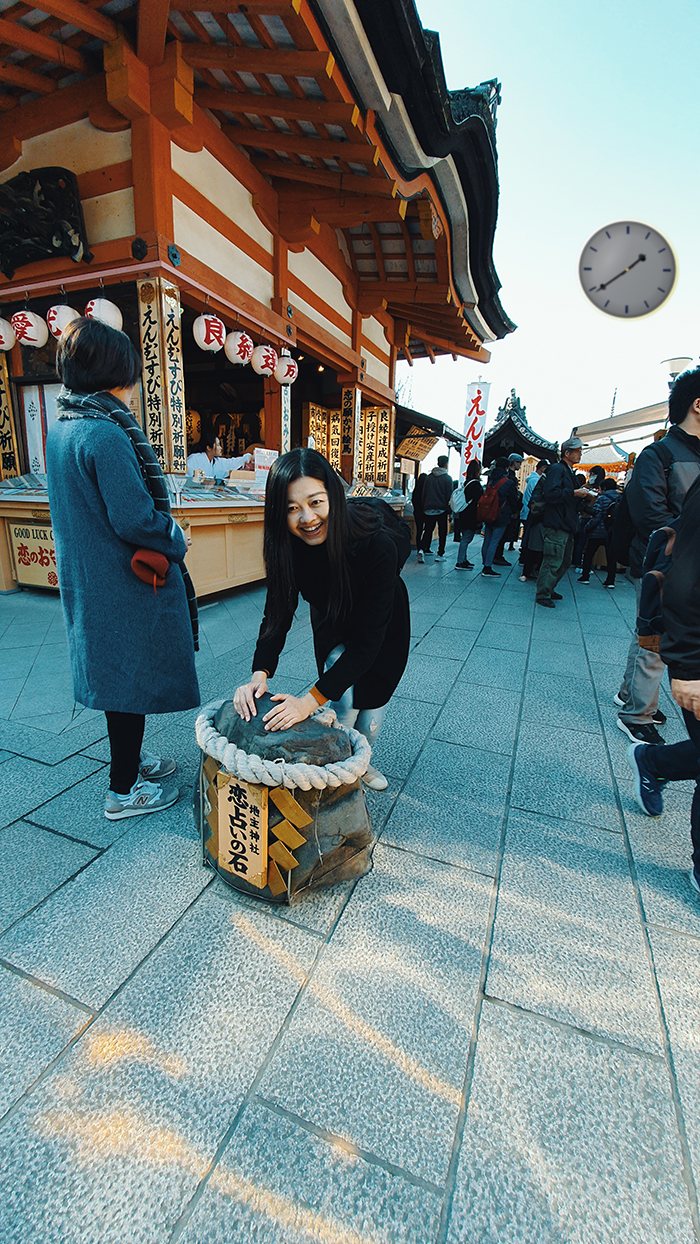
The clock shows 1h39
